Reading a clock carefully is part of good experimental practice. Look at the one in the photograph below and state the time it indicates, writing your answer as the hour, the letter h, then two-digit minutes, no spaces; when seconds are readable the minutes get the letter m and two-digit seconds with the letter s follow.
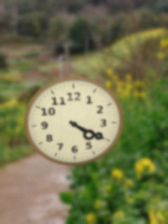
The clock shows 4h20
